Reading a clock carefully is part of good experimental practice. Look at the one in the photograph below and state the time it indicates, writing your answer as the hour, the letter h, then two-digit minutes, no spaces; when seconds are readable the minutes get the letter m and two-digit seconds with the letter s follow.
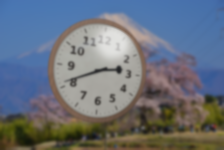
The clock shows 2h41
